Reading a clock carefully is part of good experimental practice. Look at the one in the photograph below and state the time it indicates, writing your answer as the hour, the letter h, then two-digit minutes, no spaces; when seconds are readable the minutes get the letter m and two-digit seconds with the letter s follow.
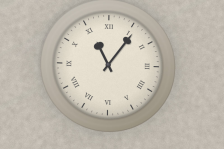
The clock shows 11h06
